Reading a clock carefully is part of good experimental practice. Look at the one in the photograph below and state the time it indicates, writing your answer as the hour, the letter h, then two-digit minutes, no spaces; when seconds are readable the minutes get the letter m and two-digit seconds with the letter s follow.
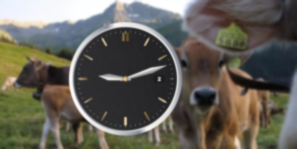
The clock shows 9h12
